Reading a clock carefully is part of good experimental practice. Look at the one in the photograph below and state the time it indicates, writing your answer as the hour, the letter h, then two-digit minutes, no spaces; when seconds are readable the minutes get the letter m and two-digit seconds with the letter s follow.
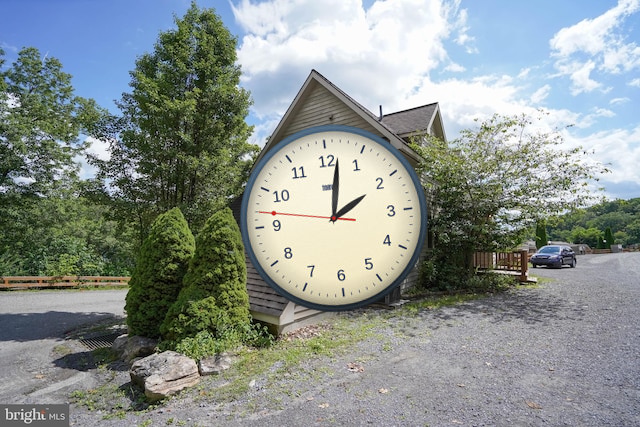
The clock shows 2h01m47s
